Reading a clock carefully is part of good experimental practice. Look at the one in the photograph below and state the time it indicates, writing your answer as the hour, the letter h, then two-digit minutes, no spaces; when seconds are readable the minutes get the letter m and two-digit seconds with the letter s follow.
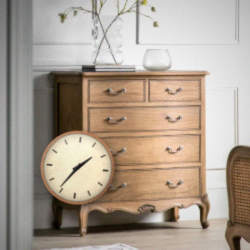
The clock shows 1h36
